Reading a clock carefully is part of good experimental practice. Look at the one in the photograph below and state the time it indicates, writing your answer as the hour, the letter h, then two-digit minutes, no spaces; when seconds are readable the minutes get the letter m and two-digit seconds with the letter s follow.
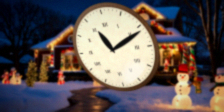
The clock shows 11h11
